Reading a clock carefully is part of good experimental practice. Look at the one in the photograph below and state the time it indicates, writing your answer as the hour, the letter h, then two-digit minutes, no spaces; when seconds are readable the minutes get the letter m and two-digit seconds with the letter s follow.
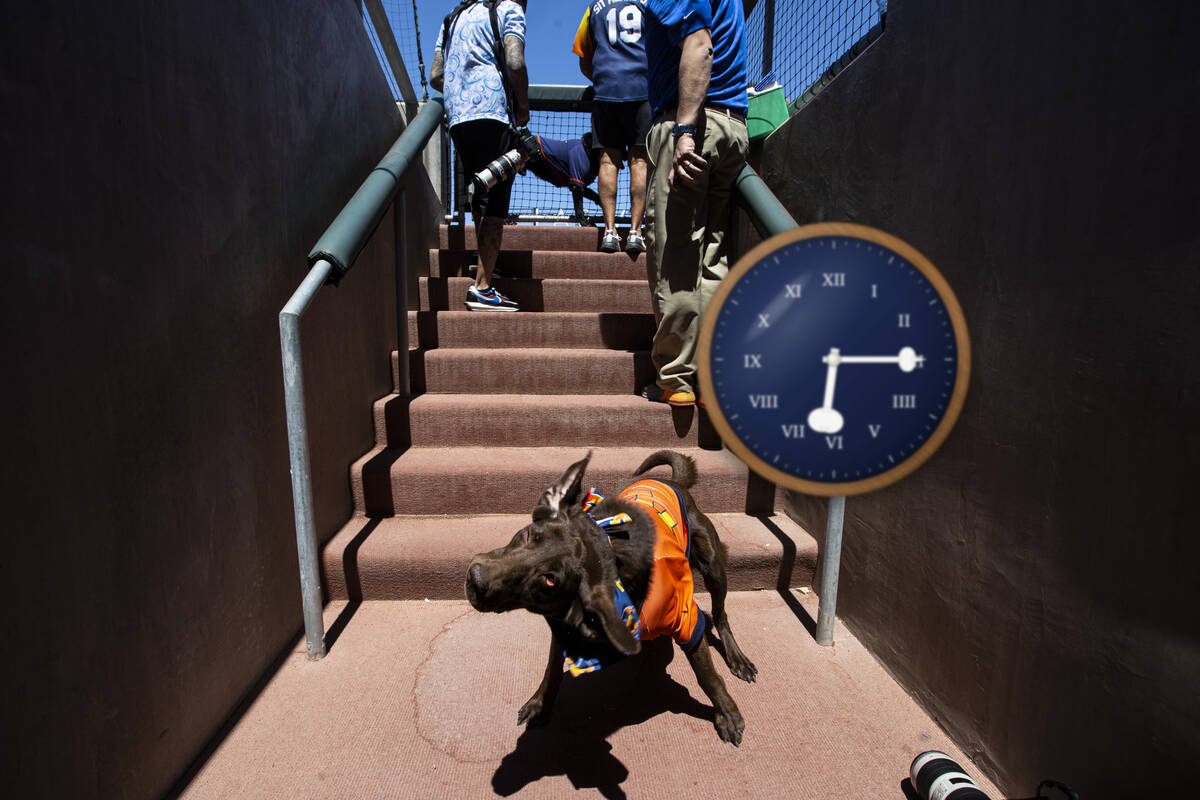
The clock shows 6h15
